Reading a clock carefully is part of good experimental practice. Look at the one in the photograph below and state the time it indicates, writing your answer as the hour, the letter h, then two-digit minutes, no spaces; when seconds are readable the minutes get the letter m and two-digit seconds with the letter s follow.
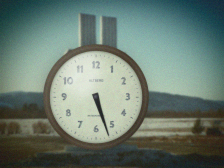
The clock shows 5h27
